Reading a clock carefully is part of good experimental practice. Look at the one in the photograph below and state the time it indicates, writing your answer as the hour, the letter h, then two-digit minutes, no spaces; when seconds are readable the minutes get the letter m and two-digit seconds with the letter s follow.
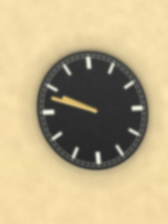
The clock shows 9h48
